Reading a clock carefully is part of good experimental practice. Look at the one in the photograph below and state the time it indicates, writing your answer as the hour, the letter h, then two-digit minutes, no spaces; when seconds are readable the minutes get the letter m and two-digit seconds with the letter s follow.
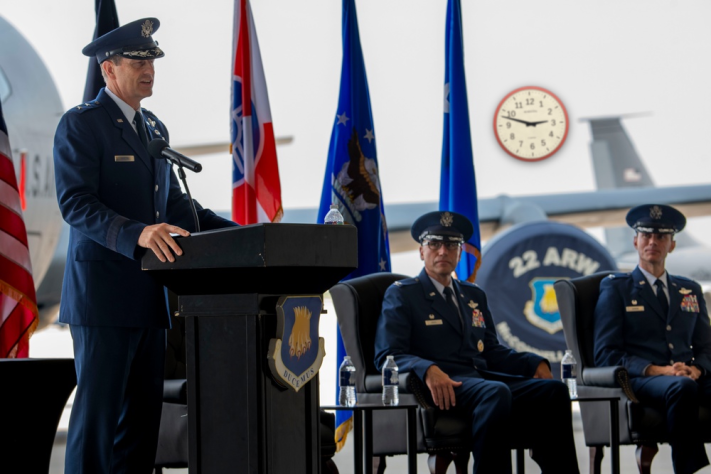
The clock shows 2h48
